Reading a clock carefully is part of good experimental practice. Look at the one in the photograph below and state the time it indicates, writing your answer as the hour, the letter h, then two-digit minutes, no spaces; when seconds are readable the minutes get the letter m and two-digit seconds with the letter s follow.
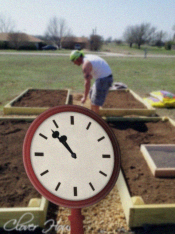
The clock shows 10h53
